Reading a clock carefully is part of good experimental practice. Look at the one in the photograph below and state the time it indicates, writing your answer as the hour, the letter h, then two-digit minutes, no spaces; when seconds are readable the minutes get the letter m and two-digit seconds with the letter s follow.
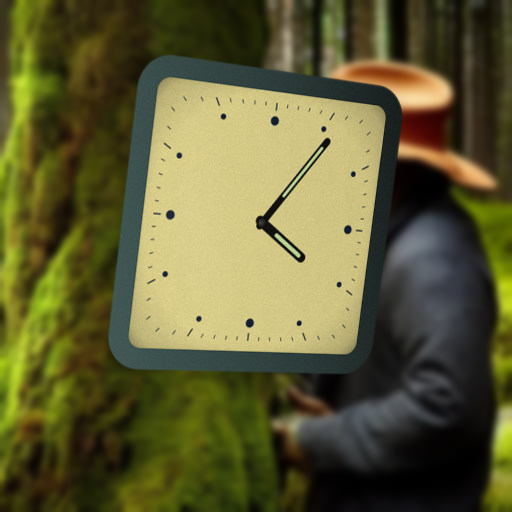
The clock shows 4h06
